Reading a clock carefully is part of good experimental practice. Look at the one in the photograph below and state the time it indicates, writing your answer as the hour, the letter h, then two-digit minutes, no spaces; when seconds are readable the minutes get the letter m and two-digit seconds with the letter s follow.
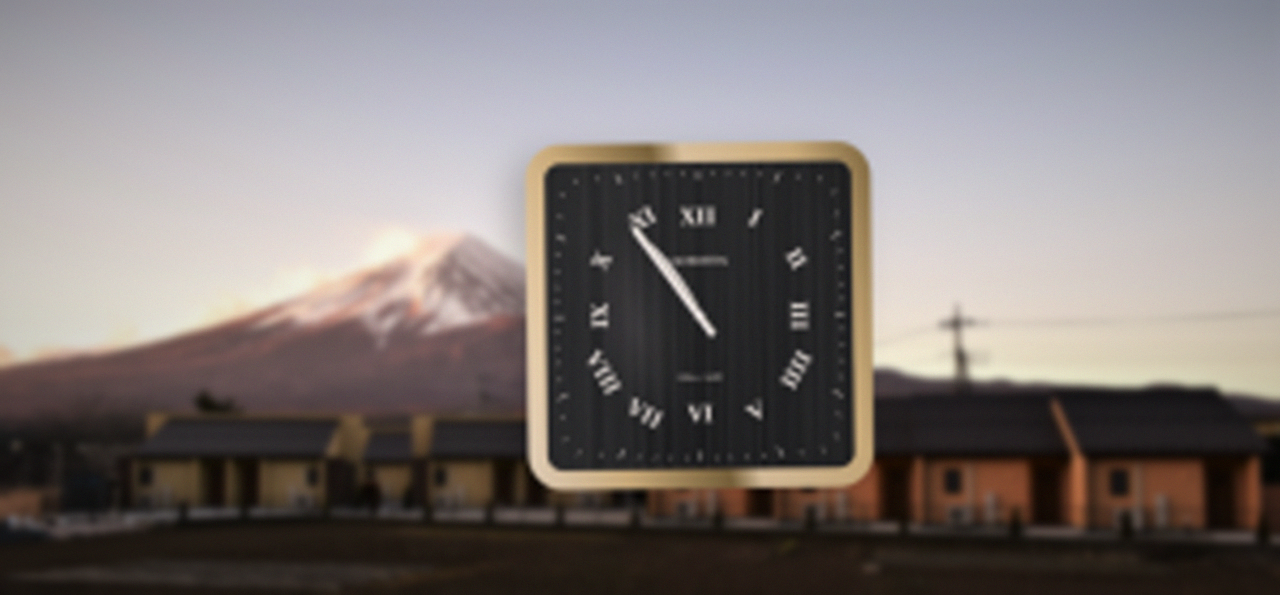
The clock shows 10h54
